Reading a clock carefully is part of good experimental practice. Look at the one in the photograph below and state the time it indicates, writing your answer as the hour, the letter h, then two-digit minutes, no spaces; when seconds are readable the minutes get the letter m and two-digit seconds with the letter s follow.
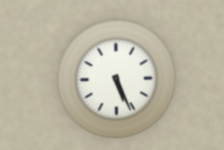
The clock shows 5h26
